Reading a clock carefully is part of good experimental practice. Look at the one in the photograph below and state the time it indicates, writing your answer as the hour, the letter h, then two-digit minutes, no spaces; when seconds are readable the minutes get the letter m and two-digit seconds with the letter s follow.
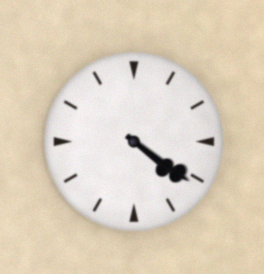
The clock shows 4h21
